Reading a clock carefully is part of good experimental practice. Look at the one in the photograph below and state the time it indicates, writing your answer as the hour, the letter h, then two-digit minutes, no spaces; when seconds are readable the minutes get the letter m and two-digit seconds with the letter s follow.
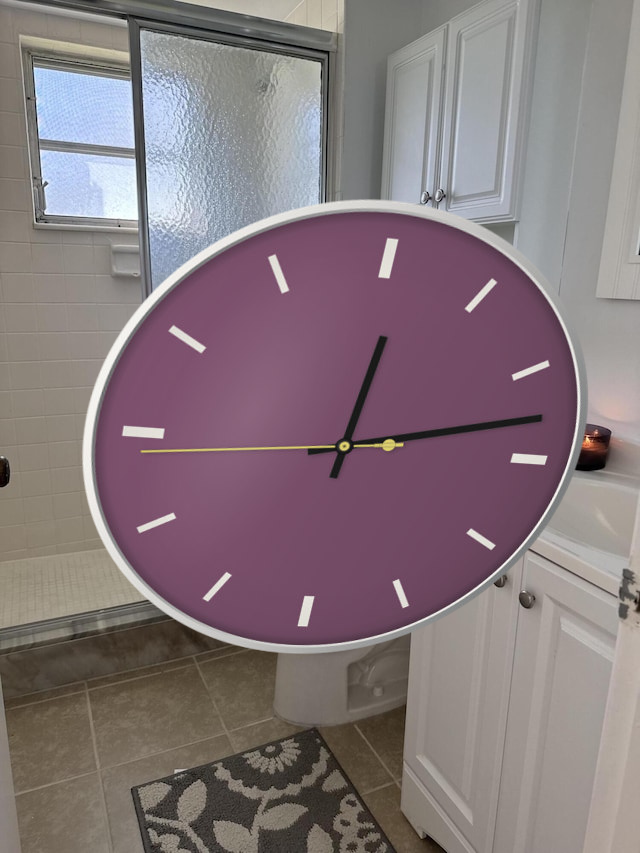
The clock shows 12h12m44s
